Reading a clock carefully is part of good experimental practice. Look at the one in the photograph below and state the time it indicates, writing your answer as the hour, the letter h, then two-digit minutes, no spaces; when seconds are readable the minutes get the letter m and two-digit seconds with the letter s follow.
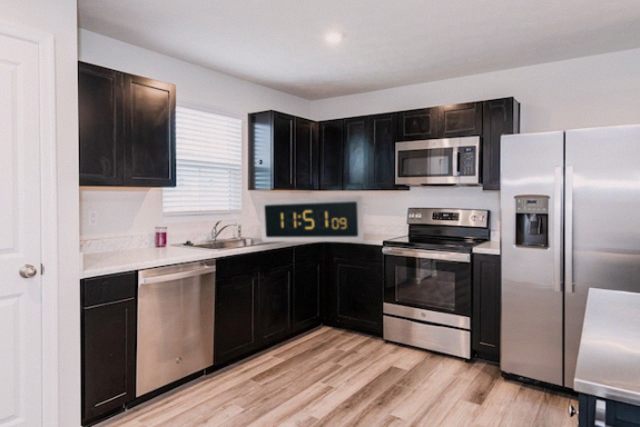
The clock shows 11h51m09s
